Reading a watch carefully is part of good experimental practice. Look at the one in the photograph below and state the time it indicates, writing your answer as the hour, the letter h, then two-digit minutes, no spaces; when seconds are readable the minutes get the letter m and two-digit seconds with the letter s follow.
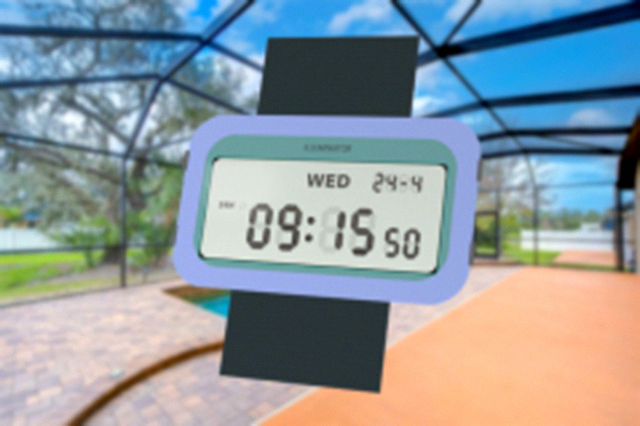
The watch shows 9h15m50s
